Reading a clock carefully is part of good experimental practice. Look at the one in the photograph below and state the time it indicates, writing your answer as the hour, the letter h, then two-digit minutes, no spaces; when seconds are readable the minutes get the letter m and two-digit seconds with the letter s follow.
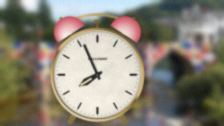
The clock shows 7h56
